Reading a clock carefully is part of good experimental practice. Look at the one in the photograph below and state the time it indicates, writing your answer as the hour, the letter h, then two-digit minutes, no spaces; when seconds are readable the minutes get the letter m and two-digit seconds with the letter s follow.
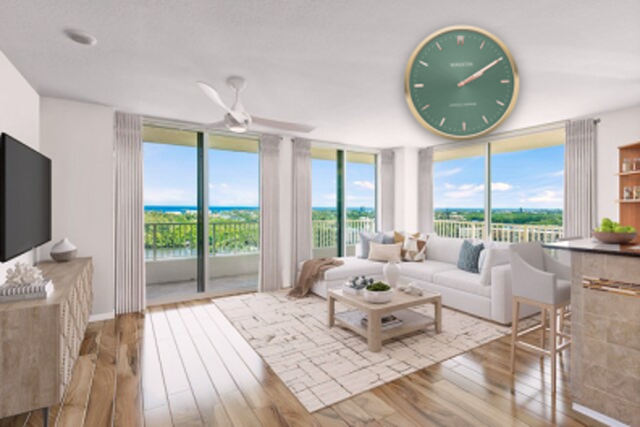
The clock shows 2h10
